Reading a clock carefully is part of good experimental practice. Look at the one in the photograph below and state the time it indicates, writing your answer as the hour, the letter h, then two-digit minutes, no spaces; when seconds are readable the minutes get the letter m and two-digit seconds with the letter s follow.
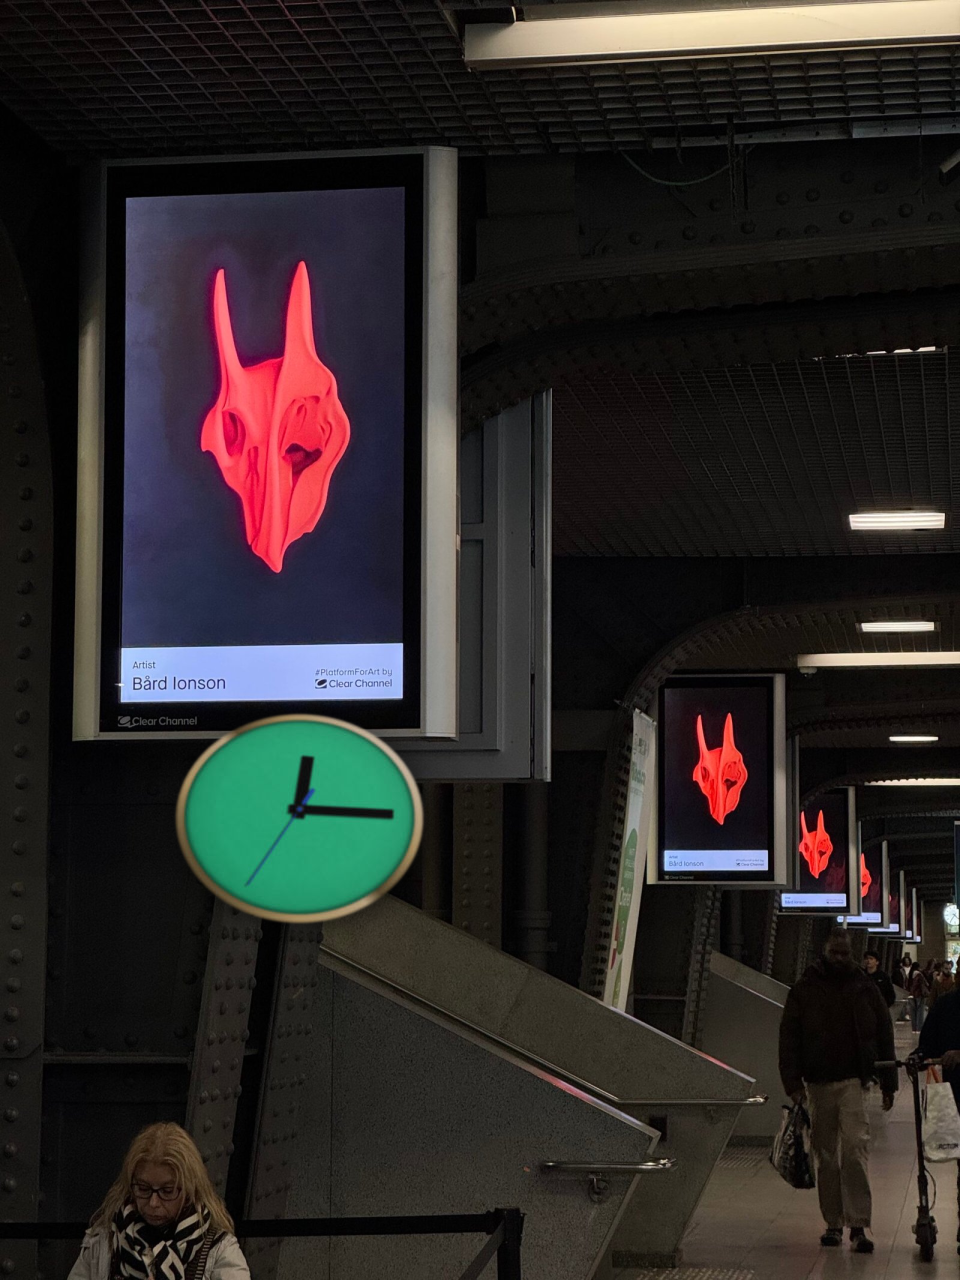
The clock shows 12h15m35s
